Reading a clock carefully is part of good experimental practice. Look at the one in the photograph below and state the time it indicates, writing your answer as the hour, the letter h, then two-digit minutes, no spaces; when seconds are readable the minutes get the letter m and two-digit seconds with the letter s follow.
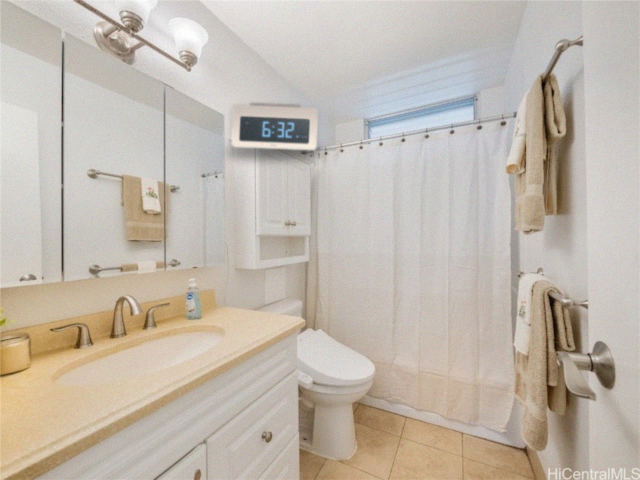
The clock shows 6h32
